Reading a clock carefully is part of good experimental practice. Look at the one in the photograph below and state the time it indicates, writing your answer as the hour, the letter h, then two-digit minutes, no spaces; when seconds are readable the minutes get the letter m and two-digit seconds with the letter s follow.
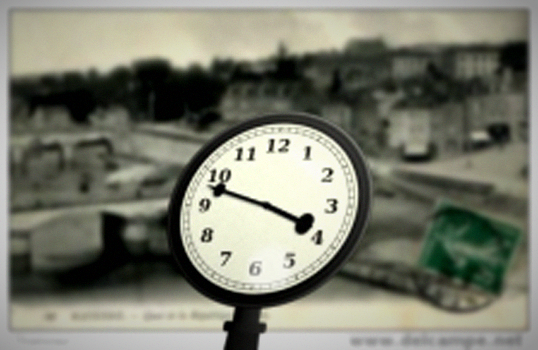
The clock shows 3h48
